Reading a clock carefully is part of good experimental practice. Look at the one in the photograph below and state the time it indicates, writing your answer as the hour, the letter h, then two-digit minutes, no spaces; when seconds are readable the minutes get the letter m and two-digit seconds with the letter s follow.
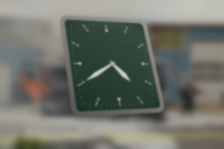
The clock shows 4h40
